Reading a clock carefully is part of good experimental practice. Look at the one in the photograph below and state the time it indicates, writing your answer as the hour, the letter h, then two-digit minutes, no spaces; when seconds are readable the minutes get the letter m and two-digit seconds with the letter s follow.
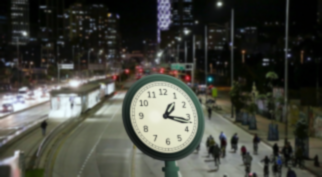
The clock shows 1h17
